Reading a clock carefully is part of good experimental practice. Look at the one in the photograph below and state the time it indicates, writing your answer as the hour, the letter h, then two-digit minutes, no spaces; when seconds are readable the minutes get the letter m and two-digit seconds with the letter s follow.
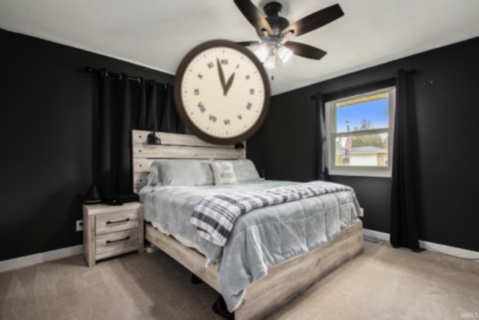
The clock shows 12h58
